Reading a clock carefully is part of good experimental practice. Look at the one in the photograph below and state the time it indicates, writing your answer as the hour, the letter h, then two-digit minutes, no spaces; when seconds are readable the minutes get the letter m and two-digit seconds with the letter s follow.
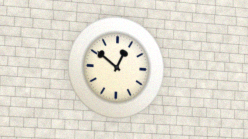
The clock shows 12h51
